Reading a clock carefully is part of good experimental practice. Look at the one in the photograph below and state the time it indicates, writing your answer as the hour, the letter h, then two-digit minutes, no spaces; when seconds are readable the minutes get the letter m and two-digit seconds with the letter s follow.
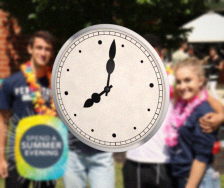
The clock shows 8h03
